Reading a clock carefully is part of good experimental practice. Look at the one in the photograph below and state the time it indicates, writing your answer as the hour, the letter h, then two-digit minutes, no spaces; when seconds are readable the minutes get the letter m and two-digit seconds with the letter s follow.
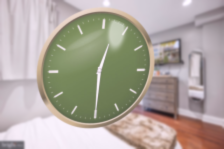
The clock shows 12h30
